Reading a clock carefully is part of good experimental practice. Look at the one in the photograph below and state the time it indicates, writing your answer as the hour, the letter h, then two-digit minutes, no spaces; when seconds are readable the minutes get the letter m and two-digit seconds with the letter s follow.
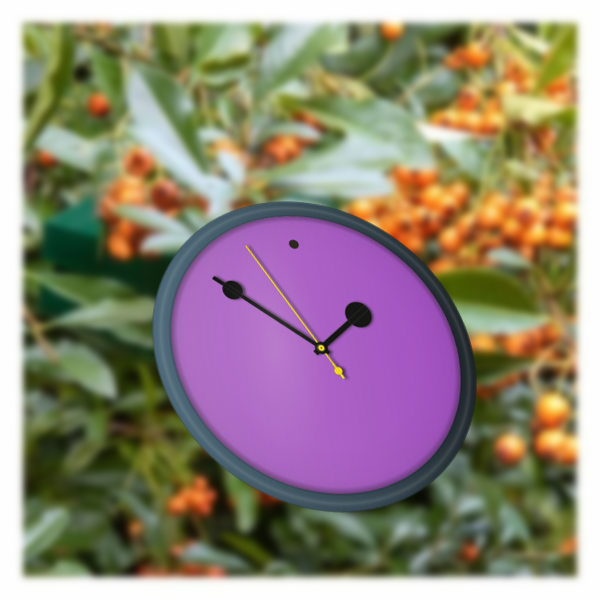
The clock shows 1h51m56s
